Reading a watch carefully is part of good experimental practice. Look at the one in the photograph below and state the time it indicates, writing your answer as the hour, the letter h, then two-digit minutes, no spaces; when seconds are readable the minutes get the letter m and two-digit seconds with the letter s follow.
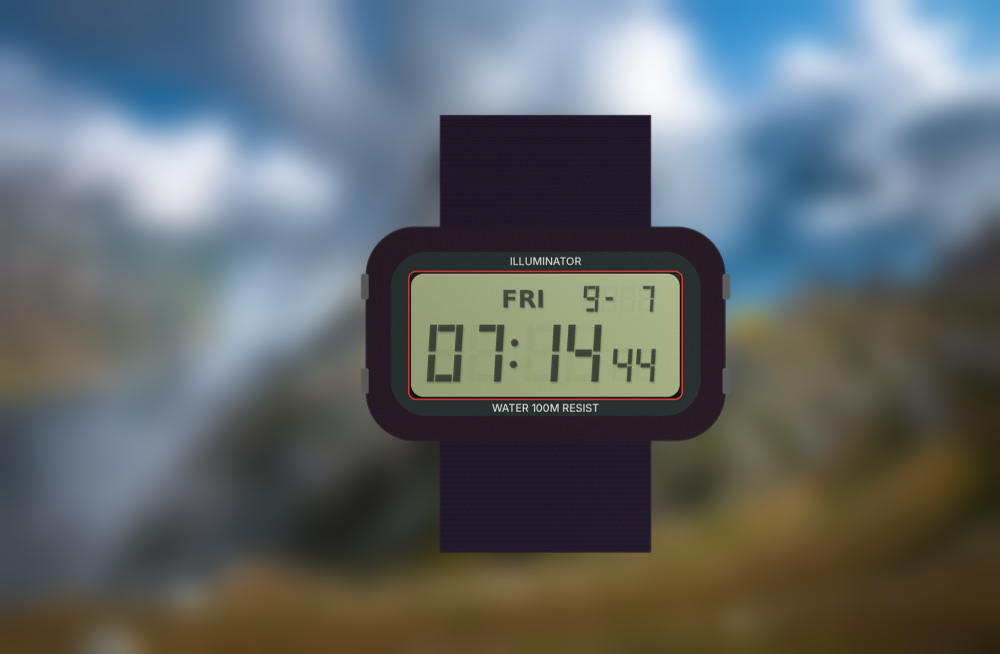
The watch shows 7h14m44s
